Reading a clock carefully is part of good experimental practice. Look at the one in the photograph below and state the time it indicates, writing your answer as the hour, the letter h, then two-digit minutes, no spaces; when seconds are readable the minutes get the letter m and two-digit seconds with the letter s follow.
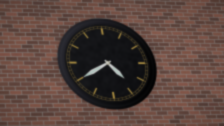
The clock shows 4h40
